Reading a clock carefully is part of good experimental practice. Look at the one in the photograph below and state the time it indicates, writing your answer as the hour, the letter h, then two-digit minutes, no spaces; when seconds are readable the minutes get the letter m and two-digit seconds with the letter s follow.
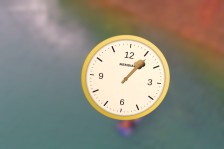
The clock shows 1h06
